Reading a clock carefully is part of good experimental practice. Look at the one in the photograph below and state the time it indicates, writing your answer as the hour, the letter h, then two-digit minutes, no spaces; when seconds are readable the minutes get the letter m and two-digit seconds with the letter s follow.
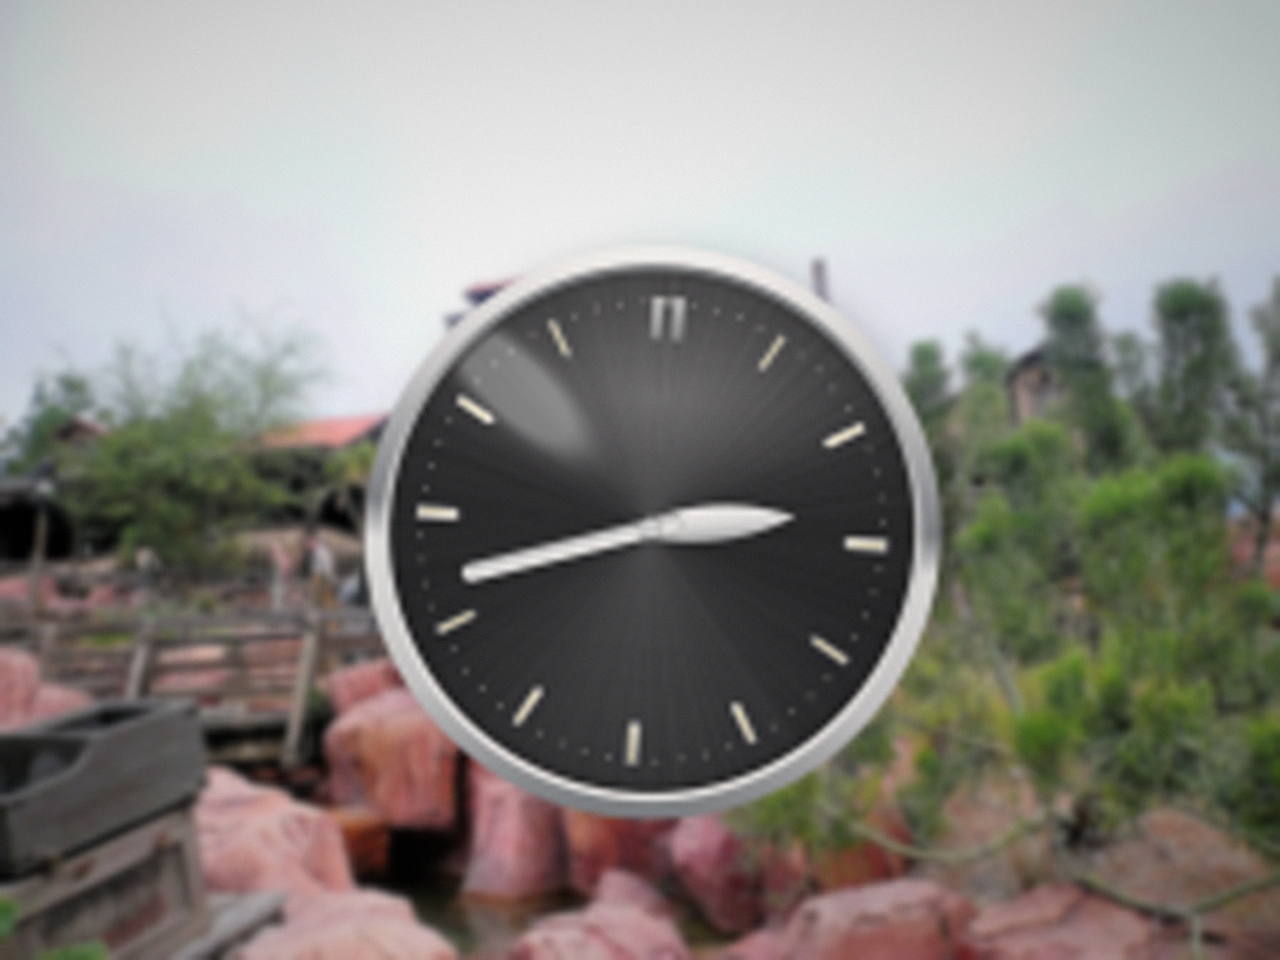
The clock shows 2h42
